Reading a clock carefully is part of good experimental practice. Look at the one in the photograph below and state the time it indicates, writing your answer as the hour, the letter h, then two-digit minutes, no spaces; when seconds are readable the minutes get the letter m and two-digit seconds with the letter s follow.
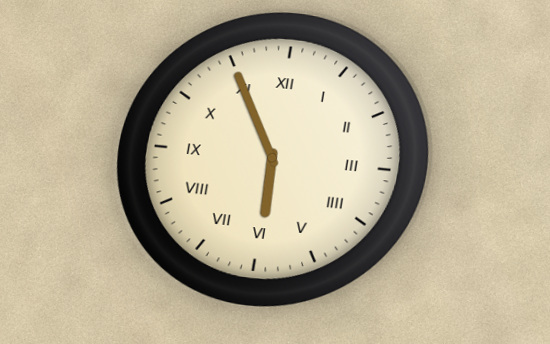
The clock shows 5h55
